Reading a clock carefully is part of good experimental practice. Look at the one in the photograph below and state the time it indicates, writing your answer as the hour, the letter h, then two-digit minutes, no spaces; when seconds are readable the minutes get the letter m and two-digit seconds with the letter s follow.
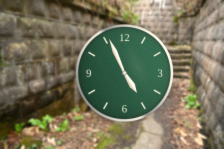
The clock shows 4h56
